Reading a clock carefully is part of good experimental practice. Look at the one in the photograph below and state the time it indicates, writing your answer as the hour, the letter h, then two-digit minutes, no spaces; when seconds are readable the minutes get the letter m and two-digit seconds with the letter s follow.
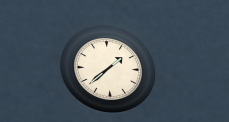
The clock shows 1h38
